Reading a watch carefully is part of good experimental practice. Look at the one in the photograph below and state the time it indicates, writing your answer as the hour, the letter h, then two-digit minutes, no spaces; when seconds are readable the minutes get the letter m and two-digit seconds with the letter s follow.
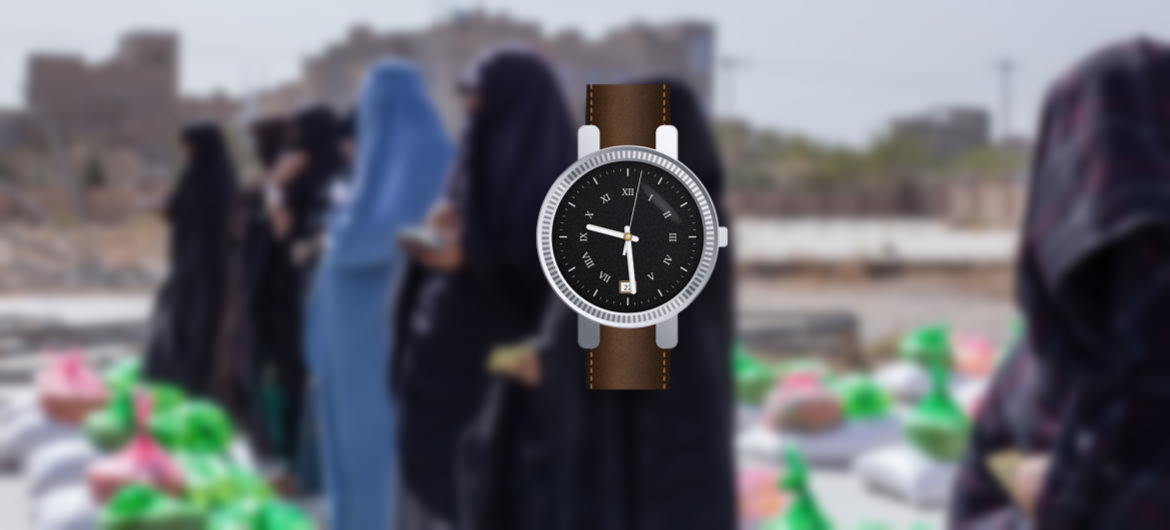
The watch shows 9h29m02s
